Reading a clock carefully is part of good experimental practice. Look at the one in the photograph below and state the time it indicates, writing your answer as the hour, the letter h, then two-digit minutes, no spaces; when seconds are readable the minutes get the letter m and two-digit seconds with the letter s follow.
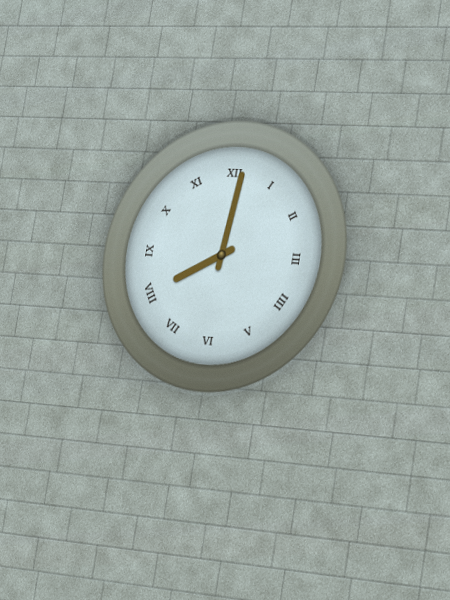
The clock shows 8h01
